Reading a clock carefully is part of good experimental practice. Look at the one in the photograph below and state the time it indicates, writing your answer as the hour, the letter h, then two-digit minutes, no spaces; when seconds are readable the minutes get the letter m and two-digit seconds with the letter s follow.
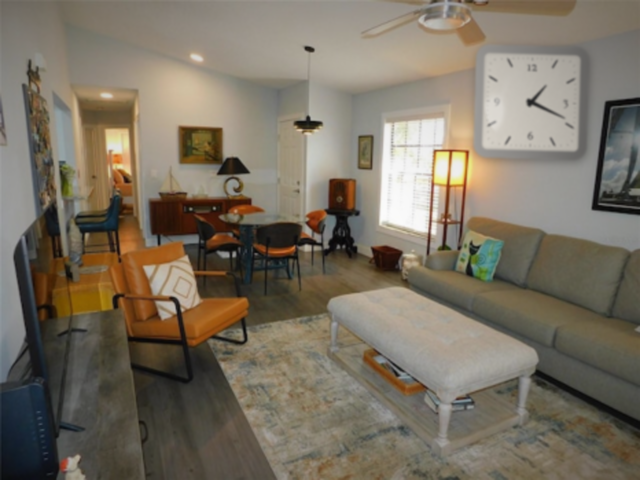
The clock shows 1h19
